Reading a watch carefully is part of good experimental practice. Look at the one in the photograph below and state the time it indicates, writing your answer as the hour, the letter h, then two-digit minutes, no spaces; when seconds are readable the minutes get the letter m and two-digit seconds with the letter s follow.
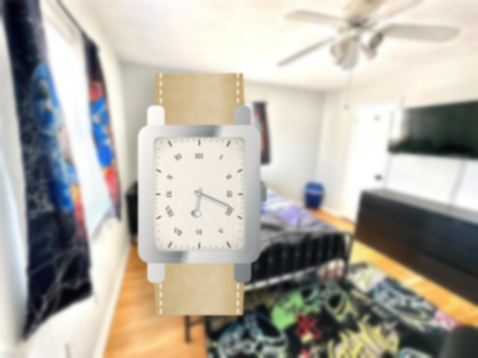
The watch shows 6h19
